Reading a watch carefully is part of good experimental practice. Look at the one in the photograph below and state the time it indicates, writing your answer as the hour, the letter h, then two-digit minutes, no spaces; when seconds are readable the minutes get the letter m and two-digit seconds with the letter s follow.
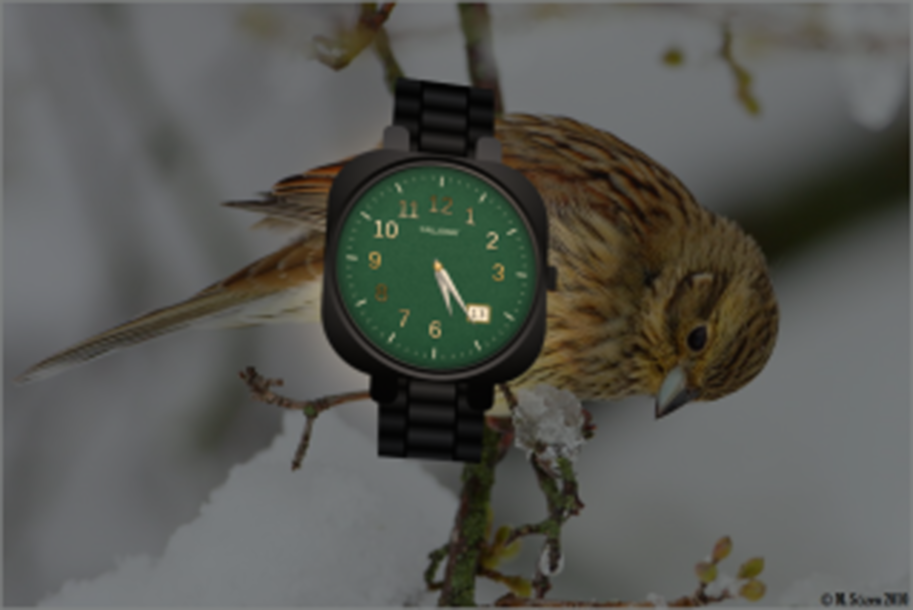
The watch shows 5h24
